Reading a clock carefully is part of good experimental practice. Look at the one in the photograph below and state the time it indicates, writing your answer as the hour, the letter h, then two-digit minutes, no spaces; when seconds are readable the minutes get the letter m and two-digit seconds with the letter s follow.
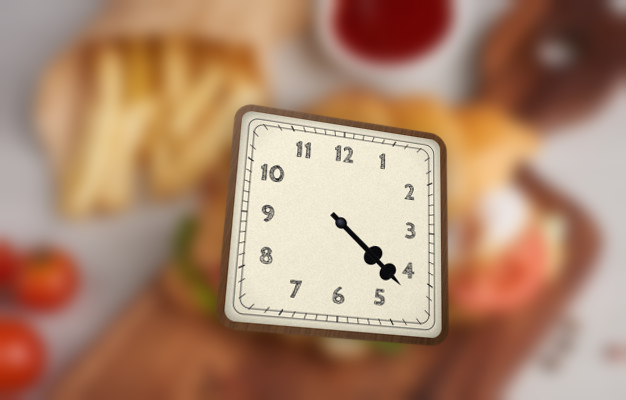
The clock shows 4h22
